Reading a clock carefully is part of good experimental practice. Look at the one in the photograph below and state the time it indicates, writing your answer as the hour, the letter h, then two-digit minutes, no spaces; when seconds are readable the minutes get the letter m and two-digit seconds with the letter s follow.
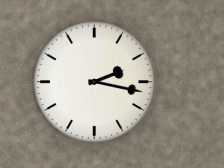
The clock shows 2h17
